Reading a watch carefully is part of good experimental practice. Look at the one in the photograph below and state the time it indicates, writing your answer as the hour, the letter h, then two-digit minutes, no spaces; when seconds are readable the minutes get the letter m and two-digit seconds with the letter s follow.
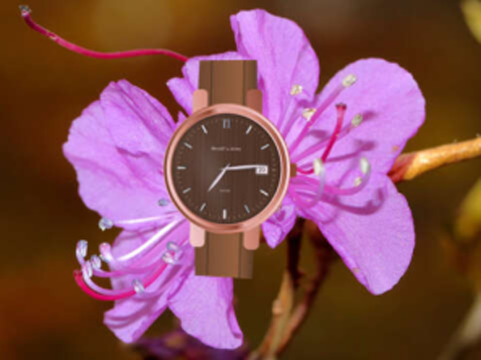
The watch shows 7h14
